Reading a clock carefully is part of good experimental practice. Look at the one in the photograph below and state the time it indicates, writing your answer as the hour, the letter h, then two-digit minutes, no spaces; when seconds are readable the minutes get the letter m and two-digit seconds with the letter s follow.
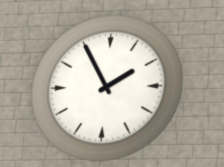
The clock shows 1h55
